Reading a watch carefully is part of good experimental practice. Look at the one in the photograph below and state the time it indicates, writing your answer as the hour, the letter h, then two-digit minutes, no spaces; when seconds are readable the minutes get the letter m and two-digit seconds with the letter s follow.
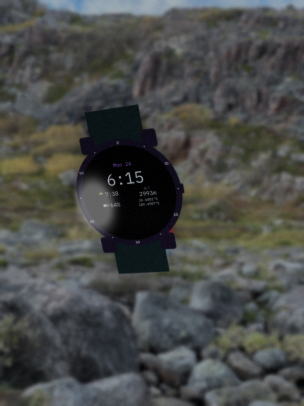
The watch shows 6h15
